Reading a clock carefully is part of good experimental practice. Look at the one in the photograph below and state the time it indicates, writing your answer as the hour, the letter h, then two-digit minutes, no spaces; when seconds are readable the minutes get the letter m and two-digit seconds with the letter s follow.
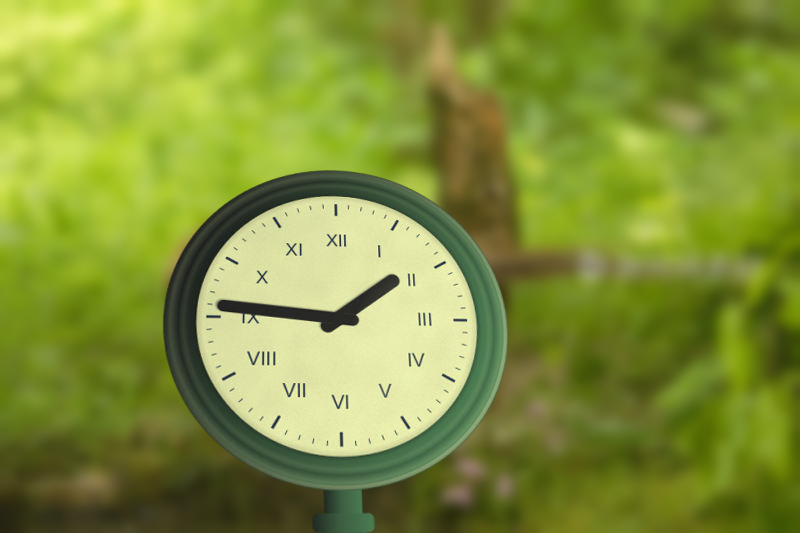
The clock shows 1h46
